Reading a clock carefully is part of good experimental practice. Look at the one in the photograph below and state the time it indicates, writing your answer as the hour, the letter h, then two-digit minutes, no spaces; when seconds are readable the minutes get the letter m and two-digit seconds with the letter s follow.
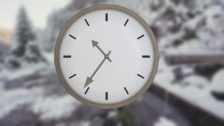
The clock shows 10h36
